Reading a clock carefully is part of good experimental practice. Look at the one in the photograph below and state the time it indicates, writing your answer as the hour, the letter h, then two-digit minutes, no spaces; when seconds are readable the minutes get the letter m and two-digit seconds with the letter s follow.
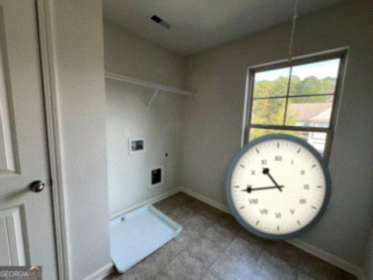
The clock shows 10h44
